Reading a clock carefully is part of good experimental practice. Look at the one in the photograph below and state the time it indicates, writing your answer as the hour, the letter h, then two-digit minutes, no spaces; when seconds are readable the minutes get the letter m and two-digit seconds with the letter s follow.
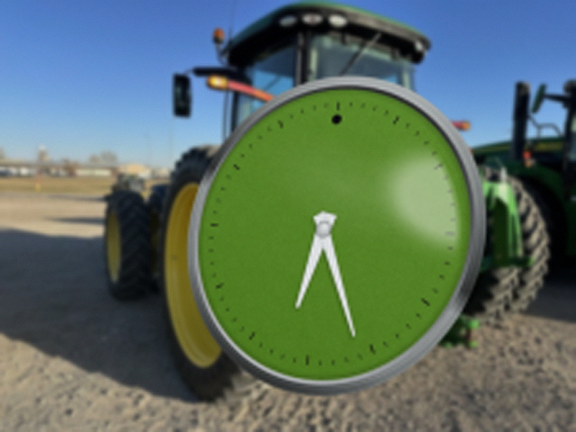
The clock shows 6h26
